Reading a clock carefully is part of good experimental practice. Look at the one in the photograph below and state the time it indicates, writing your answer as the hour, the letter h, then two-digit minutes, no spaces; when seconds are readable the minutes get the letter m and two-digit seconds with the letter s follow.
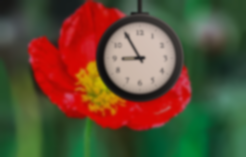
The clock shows 8h55
